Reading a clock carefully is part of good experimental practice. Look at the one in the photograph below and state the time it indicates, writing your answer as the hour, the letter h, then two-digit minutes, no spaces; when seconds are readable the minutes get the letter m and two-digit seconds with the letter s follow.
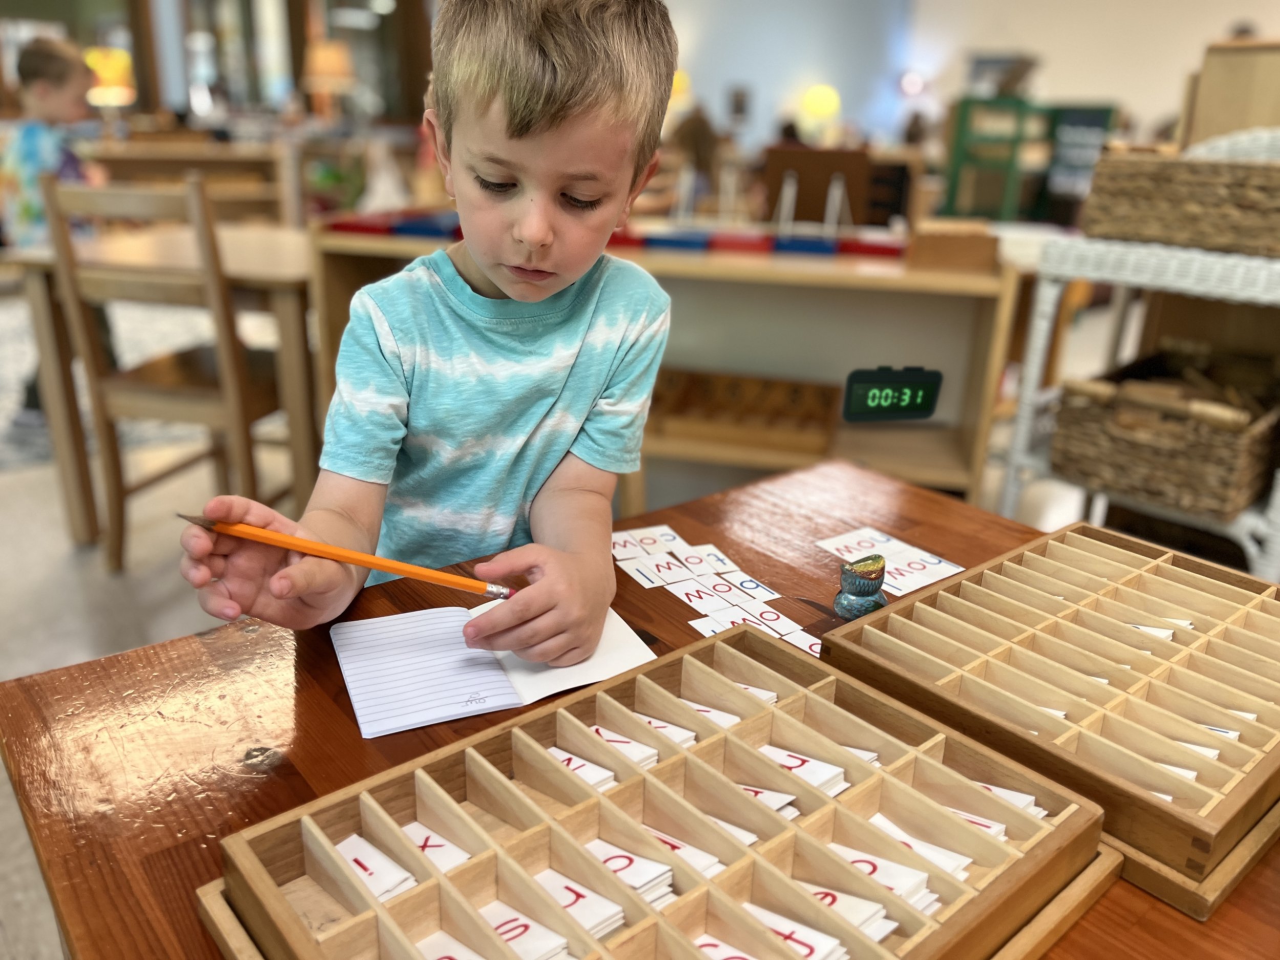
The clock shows 0h31
